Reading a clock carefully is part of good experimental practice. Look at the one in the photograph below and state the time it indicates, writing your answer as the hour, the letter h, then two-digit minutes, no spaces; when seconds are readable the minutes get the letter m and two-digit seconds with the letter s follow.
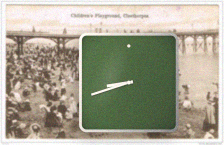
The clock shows 8h42
